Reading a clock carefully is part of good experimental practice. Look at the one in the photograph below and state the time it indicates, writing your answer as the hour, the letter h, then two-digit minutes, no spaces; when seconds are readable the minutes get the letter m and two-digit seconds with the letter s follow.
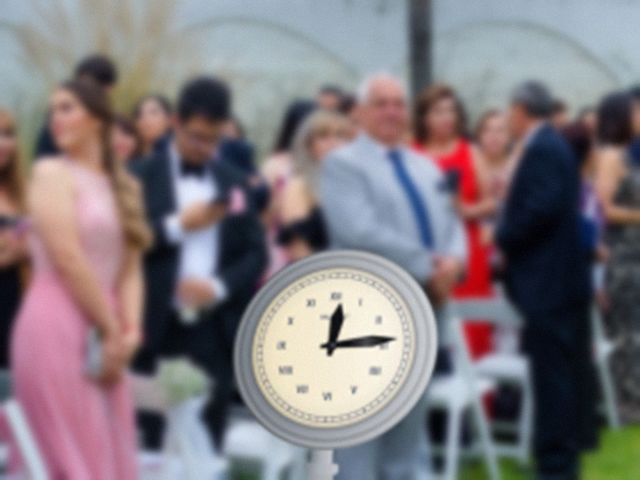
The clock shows 12h14
